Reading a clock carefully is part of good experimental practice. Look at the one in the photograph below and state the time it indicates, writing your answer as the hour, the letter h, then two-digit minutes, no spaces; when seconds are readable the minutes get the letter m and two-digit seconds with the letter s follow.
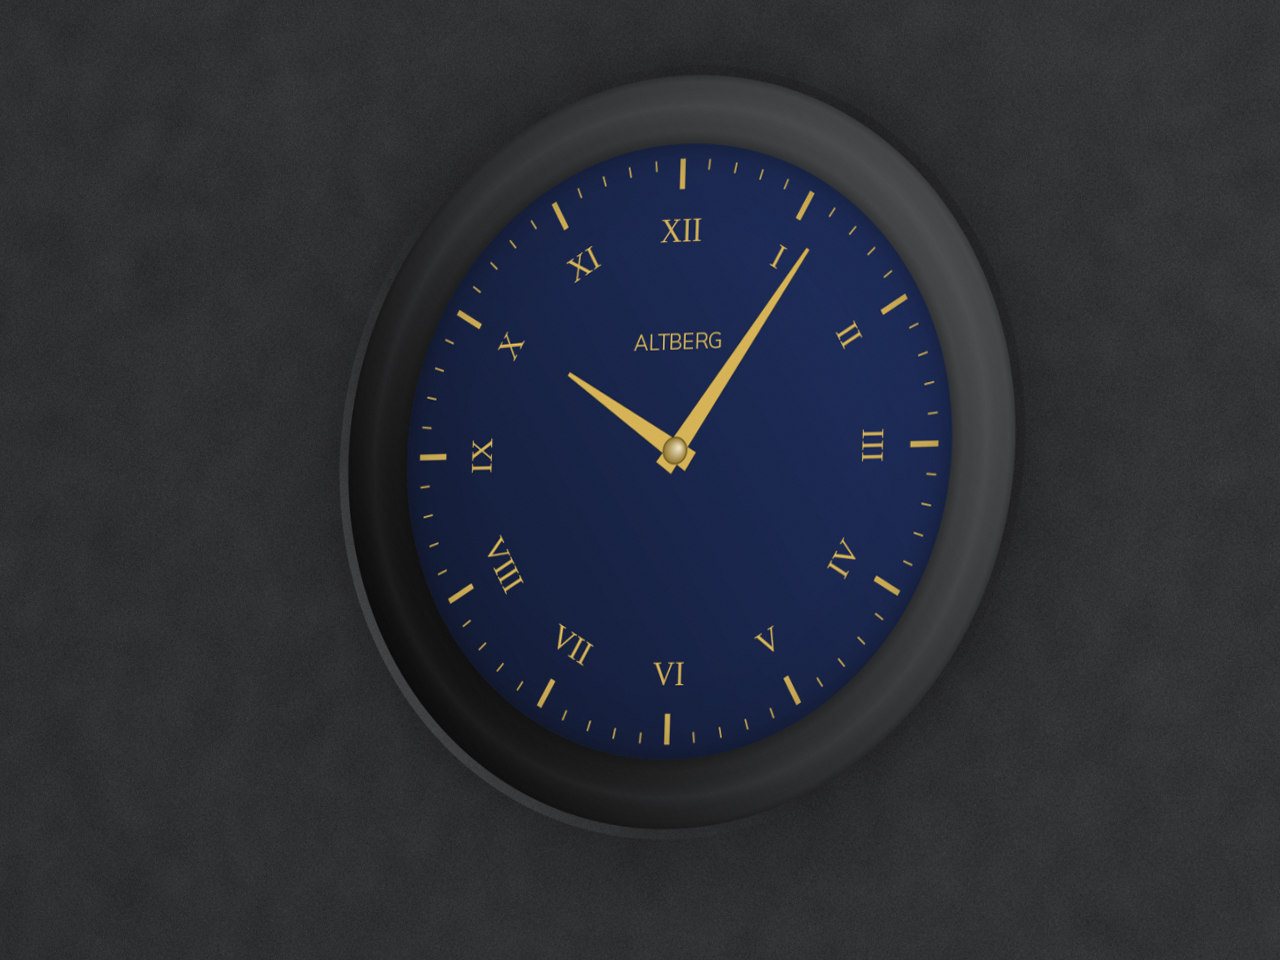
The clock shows 10h06
